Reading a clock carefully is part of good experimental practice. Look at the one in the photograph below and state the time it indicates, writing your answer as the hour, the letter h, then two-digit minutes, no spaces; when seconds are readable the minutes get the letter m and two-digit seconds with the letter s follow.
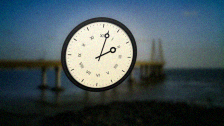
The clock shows 2h02
